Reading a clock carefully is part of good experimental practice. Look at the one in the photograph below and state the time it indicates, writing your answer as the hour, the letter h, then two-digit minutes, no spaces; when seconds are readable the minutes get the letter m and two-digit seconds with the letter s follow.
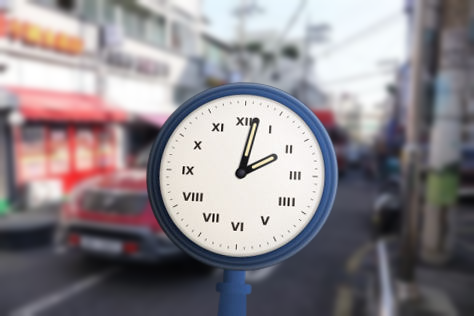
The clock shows 2h02
